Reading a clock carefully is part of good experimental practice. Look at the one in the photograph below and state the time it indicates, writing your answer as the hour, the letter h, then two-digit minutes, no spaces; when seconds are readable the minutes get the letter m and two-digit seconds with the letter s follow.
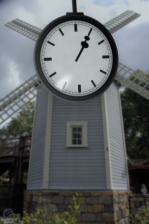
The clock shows 1h05
